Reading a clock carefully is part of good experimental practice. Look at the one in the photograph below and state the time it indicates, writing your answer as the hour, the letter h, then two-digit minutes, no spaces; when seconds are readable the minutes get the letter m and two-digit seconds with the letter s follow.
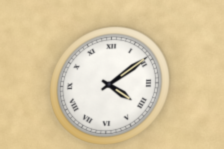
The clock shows 4h09
